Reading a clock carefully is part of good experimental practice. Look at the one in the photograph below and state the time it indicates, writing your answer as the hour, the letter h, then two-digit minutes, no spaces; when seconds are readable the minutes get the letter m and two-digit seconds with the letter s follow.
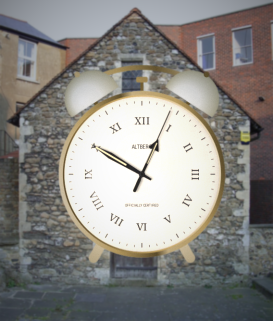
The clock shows 12h50m04s
